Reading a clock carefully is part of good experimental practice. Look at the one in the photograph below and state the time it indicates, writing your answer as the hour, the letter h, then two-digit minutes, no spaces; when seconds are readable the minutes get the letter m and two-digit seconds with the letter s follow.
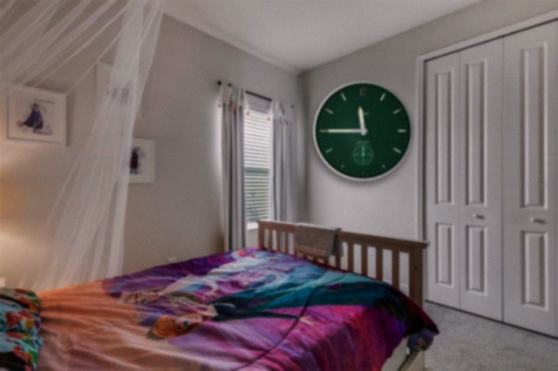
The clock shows 11h45
